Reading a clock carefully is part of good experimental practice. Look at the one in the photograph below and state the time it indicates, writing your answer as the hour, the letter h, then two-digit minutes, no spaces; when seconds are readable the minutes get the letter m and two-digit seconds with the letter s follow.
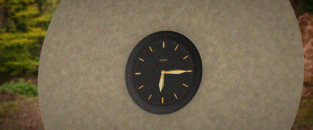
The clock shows 6h15
